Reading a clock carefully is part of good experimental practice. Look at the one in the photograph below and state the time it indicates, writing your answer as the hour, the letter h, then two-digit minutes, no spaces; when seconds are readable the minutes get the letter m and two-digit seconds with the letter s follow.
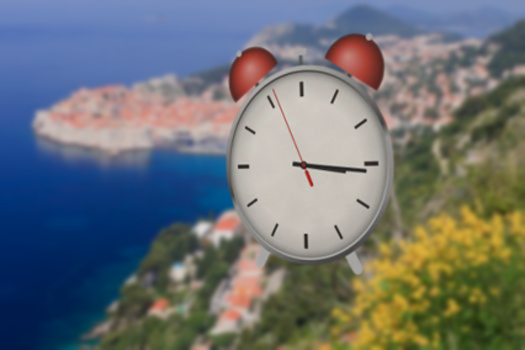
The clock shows 3h15m56s
